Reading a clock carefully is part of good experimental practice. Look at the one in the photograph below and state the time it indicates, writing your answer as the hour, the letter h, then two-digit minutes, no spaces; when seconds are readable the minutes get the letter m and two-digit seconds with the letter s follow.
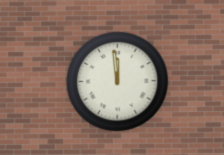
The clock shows 11h59
